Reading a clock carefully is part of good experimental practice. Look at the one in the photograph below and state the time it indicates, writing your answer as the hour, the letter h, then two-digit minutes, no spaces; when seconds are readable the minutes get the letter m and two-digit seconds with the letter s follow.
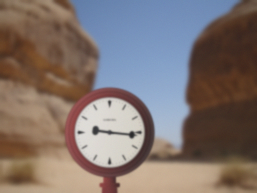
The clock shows 9h16
